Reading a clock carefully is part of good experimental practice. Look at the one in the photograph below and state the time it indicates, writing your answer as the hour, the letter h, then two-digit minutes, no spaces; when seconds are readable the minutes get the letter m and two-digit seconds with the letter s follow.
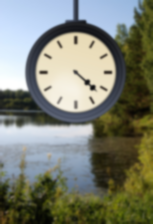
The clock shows 4h22
